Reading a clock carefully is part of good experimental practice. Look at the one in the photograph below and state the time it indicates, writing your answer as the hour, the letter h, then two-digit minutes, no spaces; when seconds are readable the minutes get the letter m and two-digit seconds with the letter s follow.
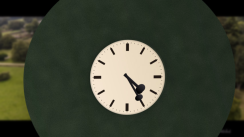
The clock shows 4h25
